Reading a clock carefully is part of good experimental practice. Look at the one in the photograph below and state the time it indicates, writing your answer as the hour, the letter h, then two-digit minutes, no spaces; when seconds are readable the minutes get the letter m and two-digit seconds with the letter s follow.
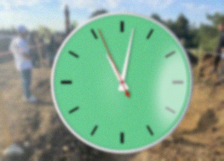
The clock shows 11h01m56s
